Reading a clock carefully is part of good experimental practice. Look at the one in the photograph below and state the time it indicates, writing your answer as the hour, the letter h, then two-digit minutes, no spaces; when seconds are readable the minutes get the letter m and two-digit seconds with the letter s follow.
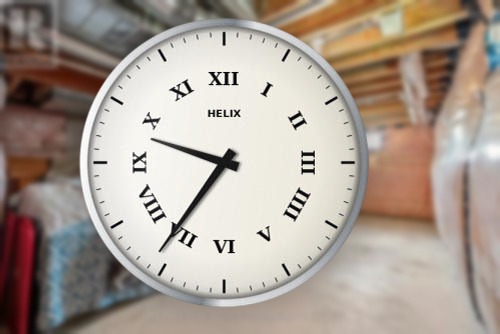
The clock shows 9h36
